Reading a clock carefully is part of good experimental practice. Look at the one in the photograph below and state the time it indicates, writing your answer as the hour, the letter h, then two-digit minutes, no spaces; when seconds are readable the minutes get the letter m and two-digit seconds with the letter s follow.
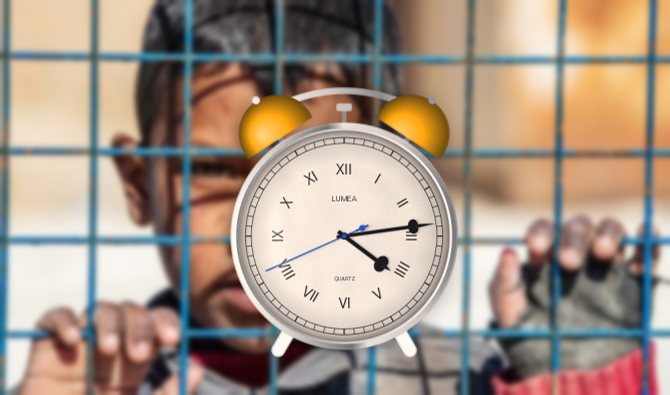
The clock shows 4h13m41s
